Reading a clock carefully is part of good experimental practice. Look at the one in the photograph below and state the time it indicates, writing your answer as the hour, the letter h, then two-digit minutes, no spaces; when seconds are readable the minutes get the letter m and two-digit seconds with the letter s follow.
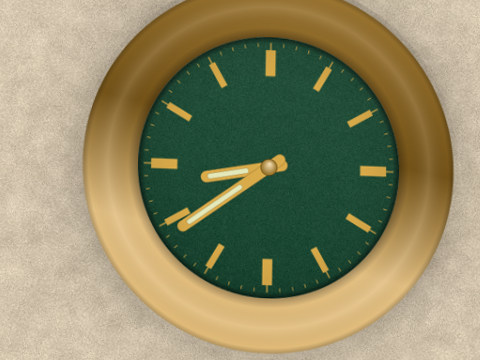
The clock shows 8h39
